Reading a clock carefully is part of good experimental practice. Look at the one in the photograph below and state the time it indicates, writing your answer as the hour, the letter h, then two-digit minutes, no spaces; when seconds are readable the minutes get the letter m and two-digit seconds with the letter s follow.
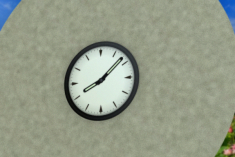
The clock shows 8h08
